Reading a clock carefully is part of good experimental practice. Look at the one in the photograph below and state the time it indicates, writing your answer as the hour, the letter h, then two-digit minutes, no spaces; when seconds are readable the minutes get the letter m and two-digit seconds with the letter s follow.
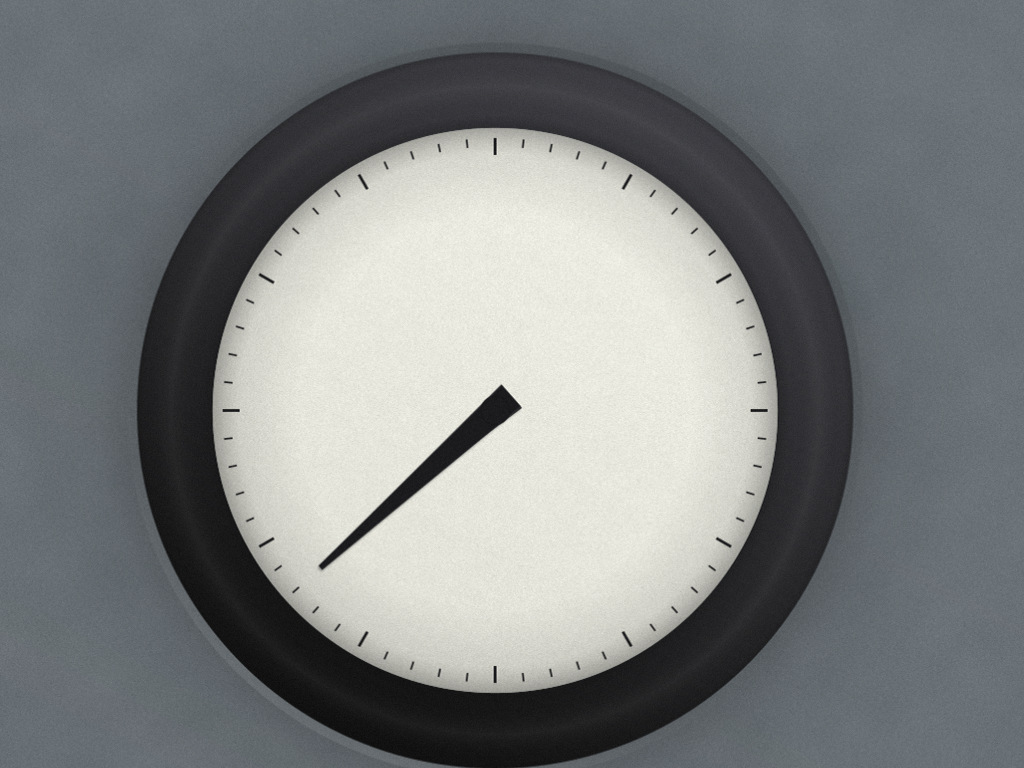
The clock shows 7h38
